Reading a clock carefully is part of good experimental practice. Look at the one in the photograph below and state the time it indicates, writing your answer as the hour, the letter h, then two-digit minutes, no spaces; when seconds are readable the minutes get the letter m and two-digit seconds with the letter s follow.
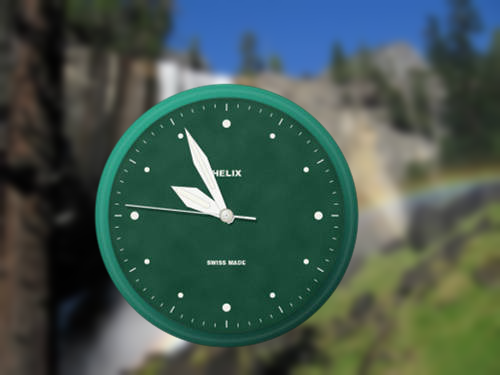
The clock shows 9h55m46s
